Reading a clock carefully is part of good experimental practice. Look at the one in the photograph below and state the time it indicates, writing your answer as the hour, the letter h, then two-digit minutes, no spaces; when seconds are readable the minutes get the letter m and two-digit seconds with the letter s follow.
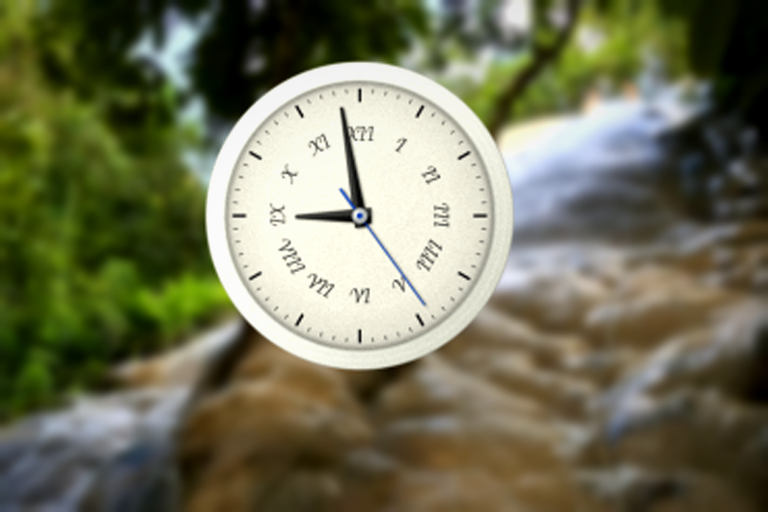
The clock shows 8h58m24s
